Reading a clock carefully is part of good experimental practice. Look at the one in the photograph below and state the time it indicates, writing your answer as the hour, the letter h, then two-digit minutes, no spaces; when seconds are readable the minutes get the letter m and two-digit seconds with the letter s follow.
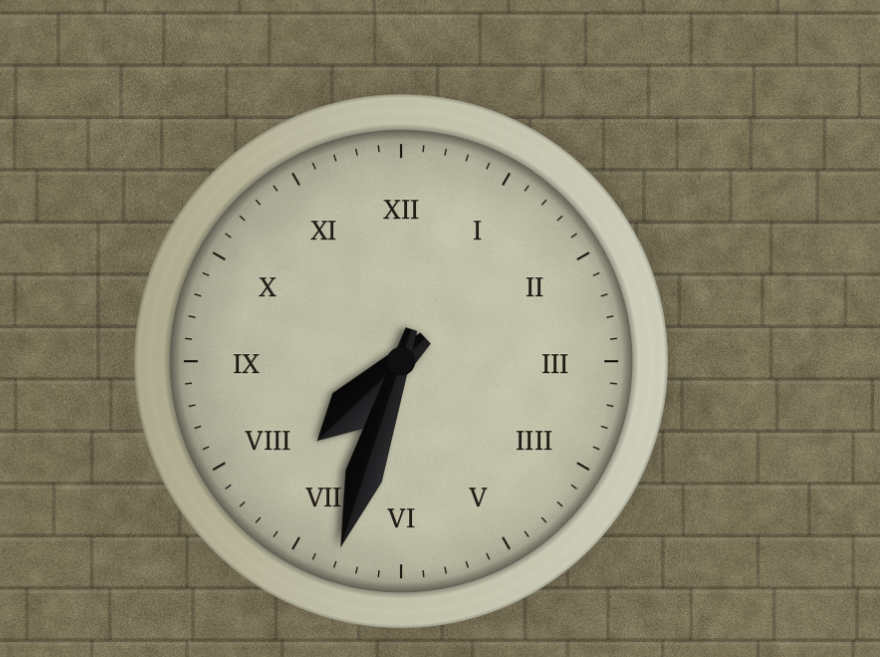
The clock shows 7h33
